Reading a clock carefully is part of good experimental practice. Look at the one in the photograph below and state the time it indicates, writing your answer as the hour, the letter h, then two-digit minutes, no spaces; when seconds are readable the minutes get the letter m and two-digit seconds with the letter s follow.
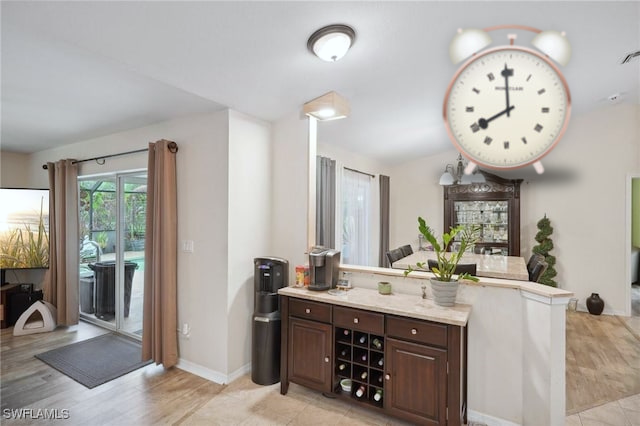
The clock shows 7h59
